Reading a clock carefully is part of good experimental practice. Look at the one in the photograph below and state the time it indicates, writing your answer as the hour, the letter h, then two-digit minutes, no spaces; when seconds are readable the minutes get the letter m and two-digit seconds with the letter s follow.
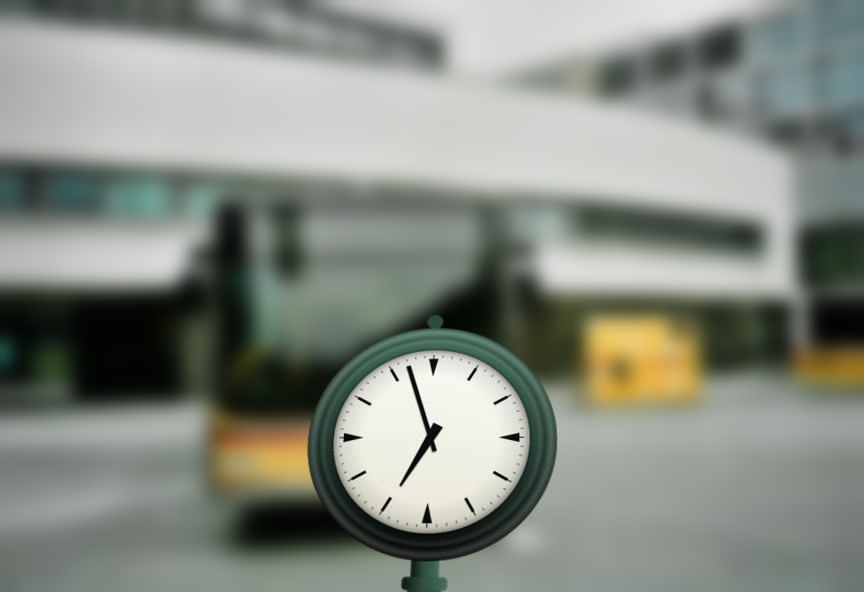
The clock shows 6h57
